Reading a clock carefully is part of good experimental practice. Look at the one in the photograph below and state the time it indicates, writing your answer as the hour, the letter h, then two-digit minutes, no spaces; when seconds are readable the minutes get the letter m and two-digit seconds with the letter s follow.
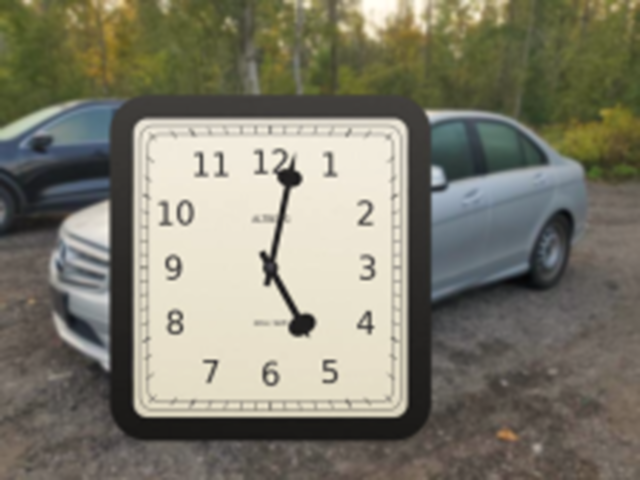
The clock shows 5h02
